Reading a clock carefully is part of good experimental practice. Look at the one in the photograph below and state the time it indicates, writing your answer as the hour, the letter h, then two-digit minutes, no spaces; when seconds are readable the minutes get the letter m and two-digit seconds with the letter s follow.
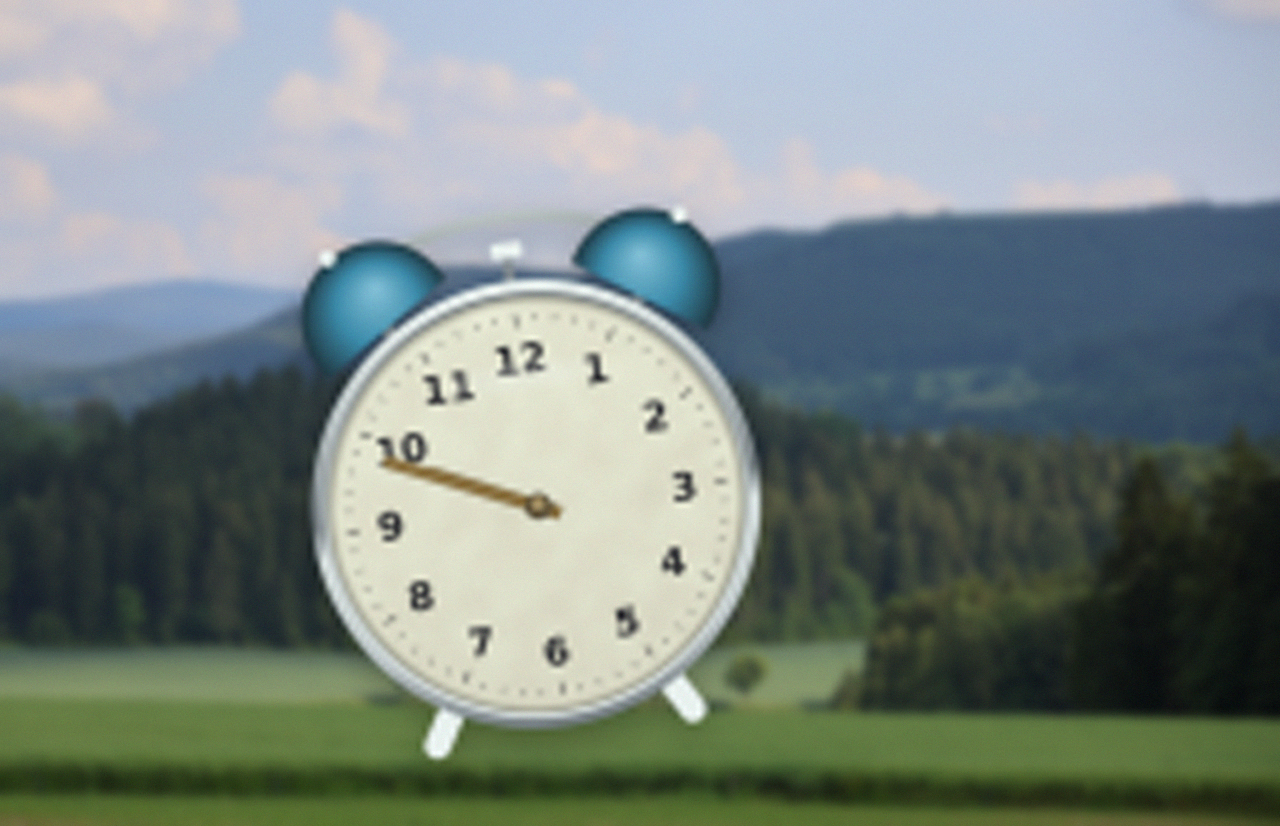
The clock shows 9h49
